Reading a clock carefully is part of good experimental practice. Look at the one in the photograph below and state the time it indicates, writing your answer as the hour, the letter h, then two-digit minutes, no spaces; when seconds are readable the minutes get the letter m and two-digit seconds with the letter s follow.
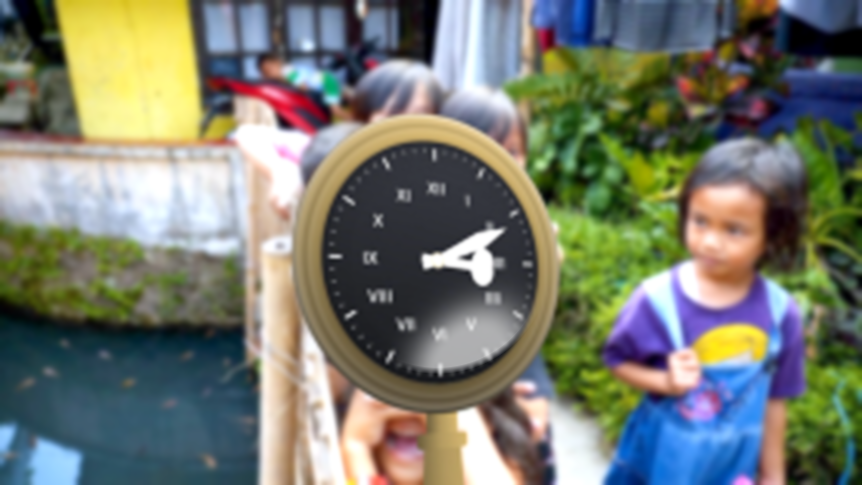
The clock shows 3h11
